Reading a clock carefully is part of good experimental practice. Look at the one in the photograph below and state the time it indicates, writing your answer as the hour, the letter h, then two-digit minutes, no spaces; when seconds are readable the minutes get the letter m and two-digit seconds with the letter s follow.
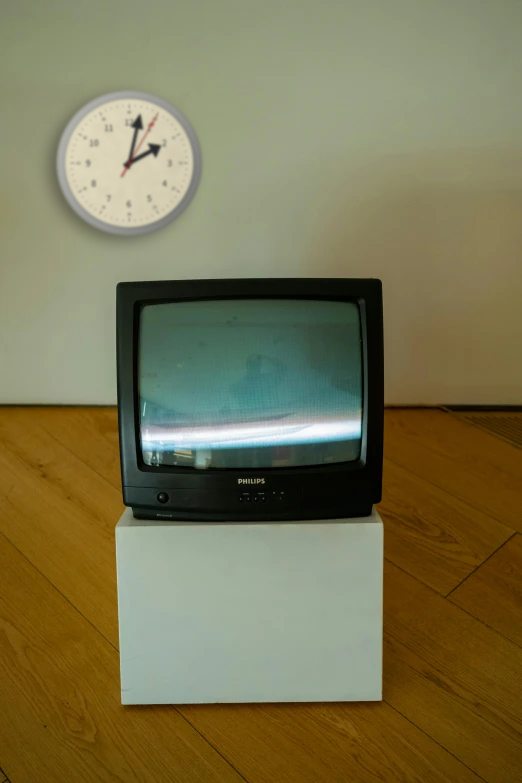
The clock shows 2h02m05s
